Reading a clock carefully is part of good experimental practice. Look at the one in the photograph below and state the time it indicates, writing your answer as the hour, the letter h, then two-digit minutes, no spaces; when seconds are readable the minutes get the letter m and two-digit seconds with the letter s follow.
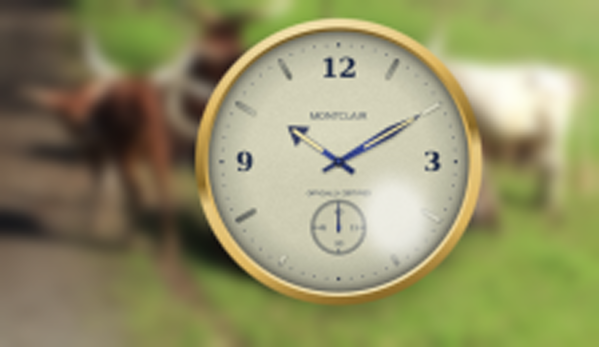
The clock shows 10h10
